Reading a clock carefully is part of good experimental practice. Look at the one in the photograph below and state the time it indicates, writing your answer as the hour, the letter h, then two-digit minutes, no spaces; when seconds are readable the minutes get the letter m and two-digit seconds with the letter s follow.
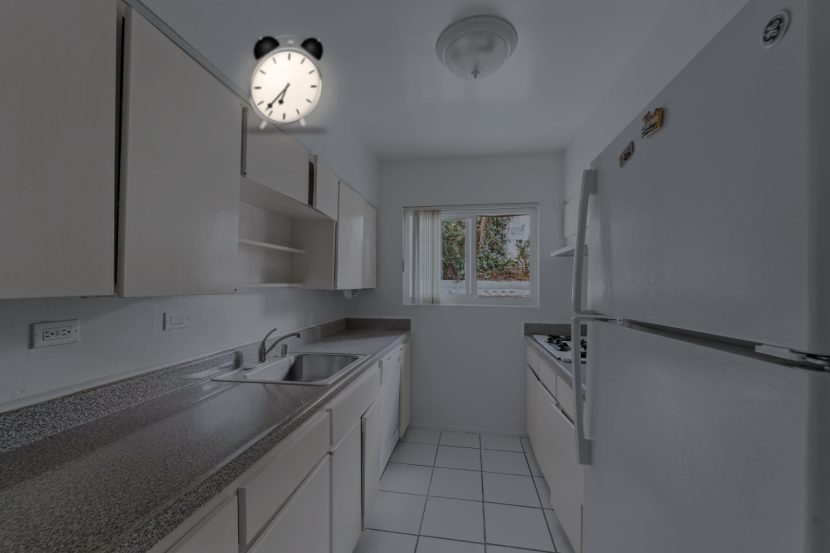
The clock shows 6h37
